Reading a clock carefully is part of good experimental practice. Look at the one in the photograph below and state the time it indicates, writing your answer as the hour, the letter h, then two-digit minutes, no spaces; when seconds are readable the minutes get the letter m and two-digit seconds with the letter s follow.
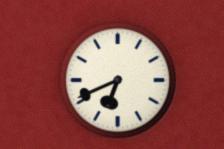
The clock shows 6h41
